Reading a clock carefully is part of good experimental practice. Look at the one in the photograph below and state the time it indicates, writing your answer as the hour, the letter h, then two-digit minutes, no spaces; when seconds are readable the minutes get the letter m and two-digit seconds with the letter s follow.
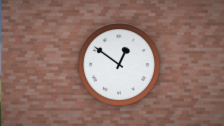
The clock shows 12h51
